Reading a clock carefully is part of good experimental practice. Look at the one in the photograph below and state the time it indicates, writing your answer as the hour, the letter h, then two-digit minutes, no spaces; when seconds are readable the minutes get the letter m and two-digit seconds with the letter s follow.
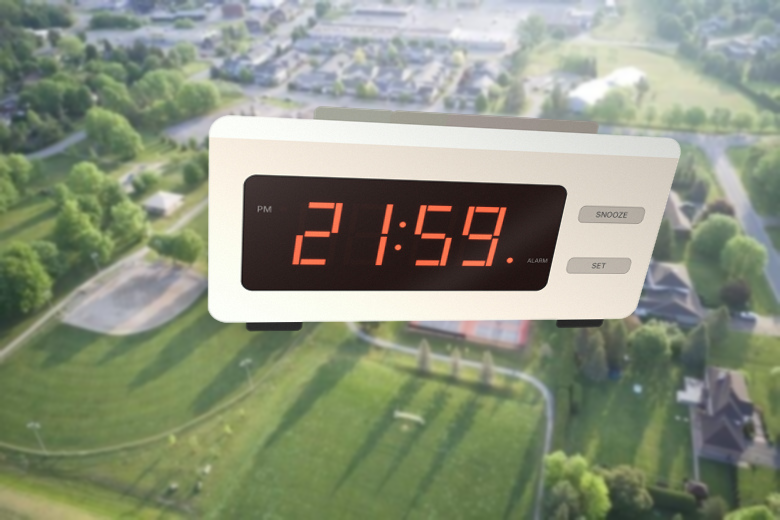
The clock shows 21h59
